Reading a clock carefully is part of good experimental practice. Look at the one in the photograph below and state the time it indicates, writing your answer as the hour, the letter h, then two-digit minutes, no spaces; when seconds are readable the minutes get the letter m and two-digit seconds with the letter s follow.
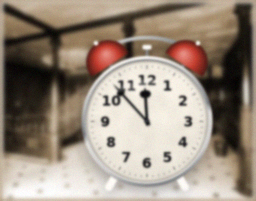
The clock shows 11h53
